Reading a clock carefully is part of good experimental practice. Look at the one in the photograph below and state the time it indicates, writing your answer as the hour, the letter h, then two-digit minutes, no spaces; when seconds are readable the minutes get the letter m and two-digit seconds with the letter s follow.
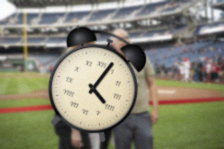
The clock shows 4h03
